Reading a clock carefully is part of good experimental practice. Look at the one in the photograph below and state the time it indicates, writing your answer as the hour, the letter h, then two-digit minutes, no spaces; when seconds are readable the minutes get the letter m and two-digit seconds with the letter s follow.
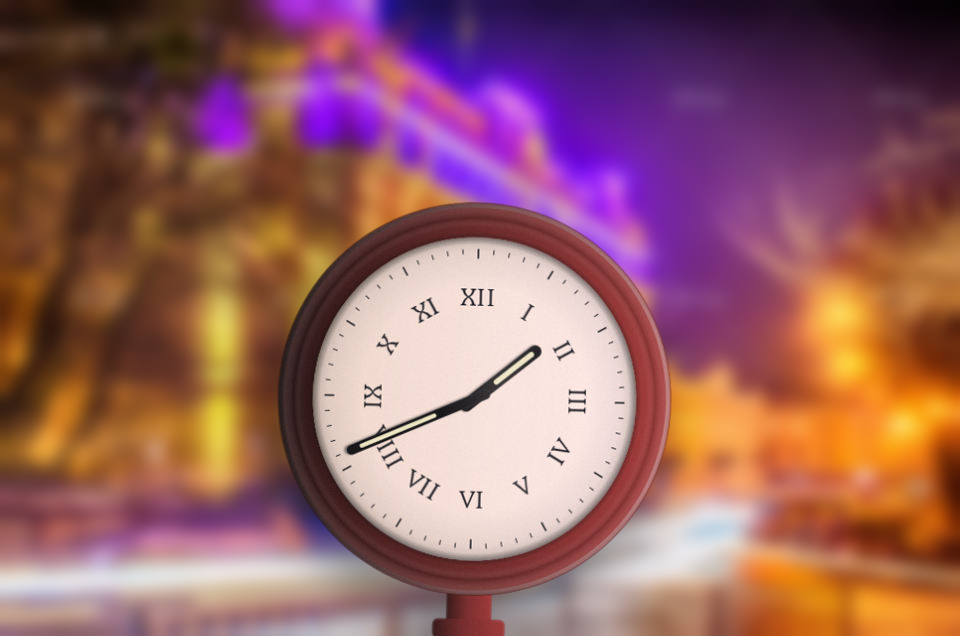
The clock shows 1h41
